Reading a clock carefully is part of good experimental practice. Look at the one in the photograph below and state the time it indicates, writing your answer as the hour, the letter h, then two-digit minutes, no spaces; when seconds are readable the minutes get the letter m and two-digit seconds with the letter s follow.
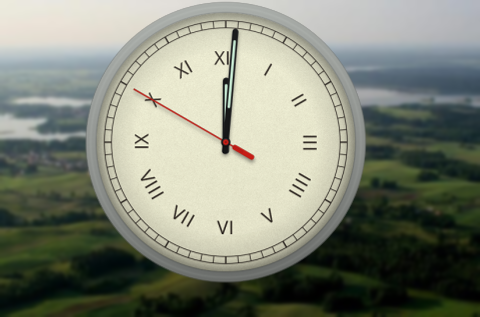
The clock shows 12h00m50s
